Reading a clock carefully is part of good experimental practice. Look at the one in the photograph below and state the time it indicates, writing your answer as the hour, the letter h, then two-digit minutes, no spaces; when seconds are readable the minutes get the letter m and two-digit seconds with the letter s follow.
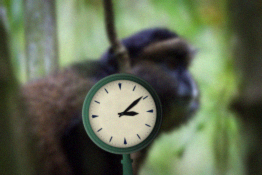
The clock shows 3h09
